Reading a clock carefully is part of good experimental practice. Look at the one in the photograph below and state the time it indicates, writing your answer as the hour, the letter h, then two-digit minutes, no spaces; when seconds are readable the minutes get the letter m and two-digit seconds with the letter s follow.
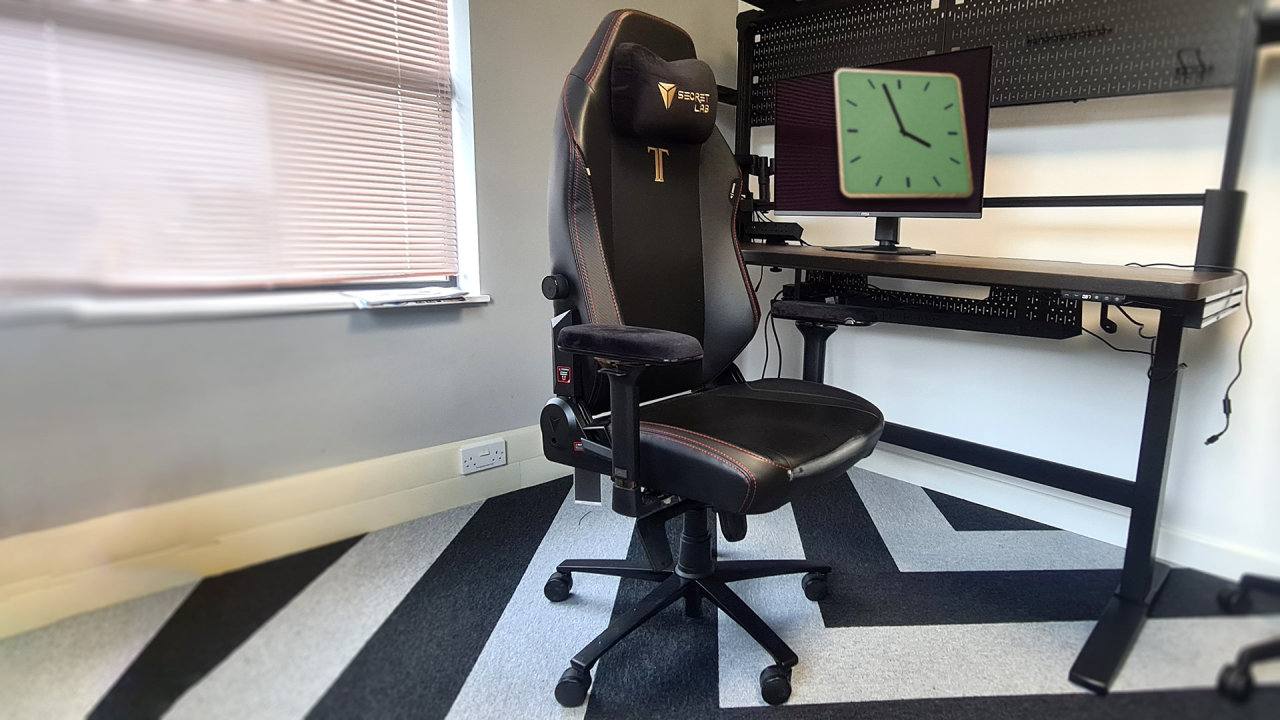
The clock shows 3h57
